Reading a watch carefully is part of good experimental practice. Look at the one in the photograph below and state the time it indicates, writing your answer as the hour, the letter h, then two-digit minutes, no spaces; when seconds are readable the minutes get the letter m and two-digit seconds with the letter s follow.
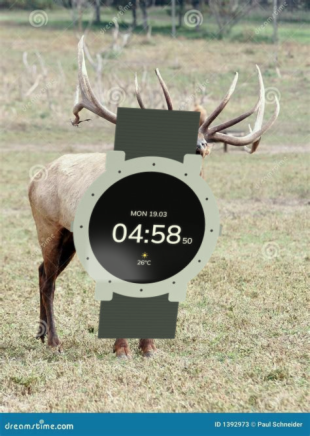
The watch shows 4h58
